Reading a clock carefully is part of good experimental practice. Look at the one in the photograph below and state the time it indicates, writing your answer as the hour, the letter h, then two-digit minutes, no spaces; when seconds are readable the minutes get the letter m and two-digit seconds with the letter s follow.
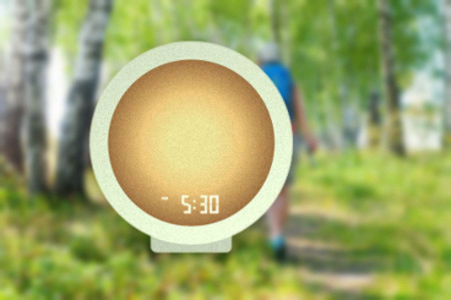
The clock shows 5h30
